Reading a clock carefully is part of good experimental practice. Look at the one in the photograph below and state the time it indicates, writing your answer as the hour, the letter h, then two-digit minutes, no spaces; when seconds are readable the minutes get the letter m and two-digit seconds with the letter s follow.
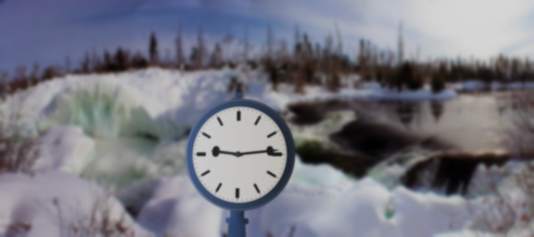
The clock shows 9h14
